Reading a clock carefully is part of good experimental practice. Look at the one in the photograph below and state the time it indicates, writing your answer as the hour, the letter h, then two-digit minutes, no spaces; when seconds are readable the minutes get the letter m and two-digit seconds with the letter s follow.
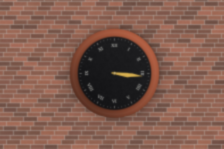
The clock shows 3h16
